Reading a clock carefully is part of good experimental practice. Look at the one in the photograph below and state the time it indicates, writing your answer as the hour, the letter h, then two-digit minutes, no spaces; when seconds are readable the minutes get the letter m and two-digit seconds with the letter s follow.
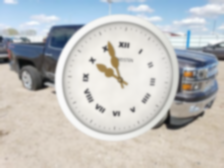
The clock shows 9h56
